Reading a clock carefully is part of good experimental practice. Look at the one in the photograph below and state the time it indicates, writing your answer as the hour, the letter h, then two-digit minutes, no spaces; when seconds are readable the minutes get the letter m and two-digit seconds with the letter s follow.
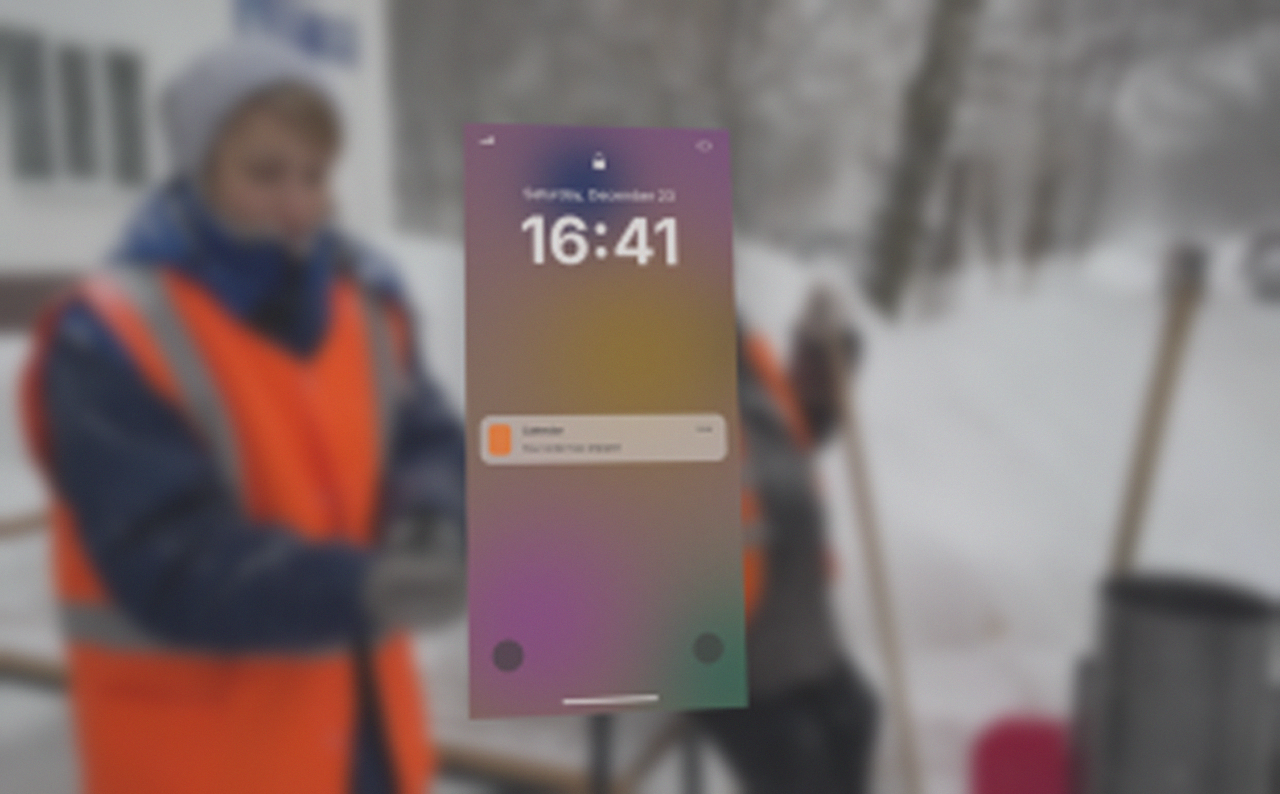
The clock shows 16h41
